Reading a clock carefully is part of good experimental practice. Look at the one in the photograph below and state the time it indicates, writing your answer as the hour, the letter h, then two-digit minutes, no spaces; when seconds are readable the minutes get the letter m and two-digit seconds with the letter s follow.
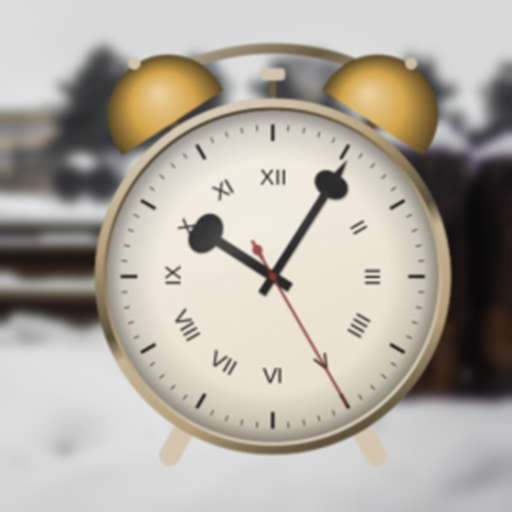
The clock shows 10h05m25s
